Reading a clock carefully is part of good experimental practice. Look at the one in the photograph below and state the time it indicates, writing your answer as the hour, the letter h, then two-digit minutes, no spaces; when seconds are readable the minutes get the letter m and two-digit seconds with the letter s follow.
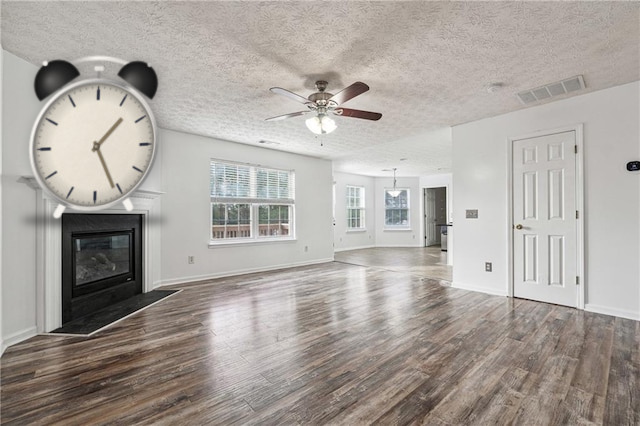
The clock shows 1h26
